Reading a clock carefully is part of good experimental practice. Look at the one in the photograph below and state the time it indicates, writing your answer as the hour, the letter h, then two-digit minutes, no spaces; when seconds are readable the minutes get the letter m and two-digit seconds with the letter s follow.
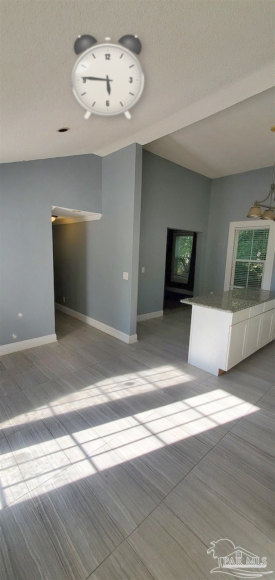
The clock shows 5h46
